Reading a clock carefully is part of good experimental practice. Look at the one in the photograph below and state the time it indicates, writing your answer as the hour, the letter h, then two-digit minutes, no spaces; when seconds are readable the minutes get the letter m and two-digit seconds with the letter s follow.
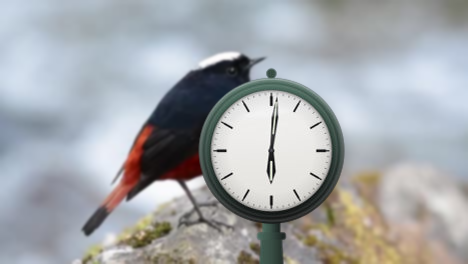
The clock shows 6h01
